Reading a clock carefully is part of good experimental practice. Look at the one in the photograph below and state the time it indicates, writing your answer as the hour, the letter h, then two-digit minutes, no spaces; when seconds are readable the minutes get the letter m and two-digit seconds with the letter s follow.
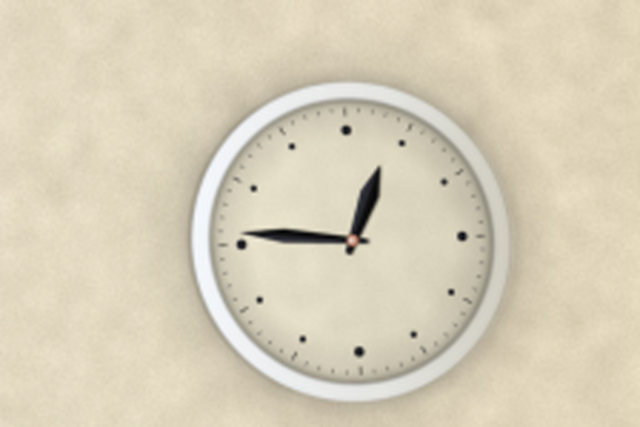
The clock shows 12h46
